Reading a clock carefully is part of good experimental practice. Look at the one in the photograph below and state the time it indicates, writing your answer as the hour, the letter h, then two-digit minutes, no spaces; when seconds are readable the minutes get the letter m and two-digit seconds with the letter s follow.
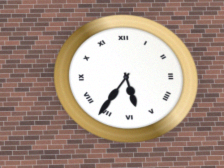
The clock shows 5h36
